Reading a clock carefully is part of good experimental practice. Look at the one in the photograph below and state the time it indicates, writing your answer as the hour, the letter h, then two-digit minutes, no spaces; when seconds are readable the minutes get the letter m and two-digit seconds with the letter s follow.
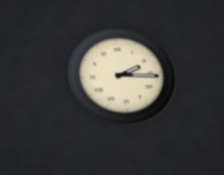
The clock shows 2h16
